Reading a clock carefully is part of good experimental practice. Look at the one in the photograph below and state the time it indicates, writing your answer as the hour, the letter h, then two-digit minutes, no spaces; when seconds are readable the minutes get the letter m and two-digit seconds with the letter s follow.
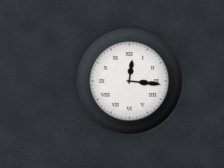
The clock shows 12h16
